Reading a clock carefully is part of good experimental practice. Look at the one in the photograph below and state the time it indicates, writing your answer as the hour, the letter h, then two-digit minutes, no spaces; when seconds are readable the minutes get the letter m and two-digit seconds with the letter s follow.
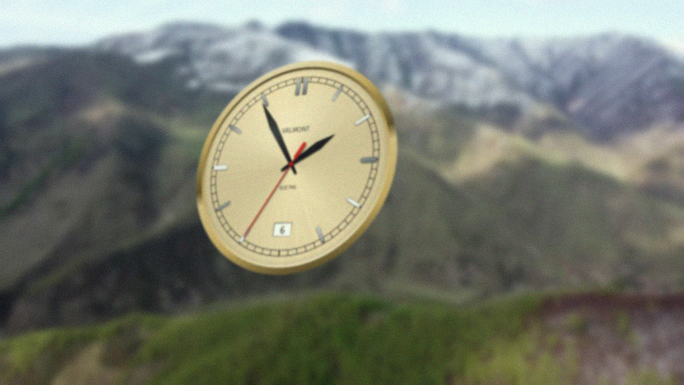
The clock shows 1h54m35s
